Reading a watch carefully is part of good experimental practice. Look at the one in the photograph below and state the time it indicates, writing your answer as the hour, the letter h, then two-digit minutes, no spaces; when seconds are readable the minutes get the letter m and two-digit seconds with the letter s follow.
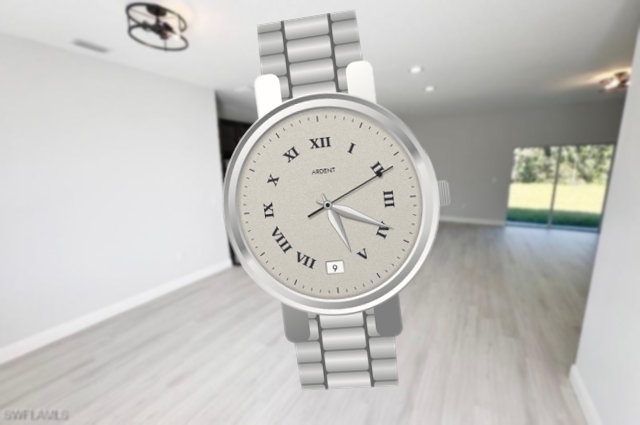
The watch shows 5h19m11s
